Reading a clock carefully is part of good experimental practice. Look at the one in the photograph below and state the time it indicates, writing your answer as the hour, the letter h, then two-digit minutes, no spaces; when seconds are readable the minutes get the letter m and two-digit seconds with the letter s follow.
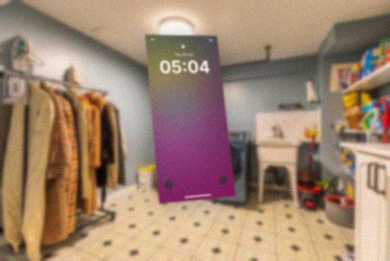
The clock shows 5h04
